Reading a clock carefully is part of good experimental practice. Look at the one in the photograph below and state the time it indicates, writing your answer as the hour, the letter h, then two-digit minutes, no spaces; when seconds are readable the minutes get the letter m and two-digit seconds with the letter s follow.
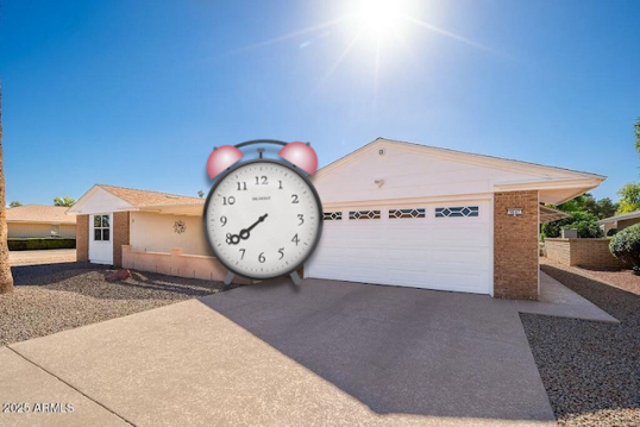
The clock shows 7h39
